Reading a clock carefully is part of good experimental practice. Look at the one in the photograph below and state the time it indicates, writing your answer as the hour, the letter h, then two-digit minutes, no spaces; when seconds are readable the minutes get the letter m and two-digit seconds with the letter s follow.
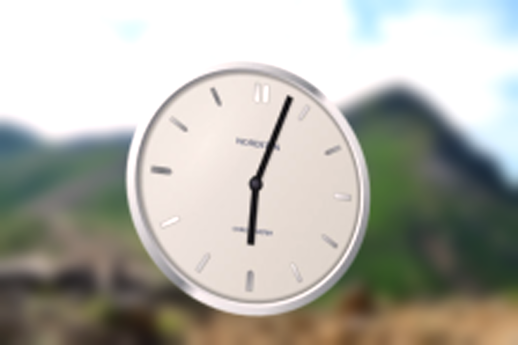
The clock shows 6h03
